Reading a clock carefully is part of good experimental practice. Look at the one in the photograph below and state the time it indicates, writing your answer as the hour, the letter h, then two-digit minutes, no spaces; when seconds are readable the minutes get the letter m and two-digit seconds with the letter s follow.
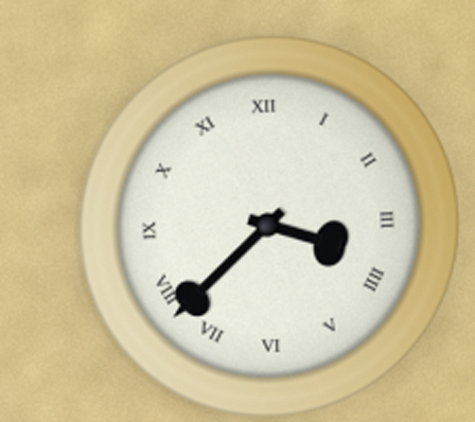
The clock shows 3h38
